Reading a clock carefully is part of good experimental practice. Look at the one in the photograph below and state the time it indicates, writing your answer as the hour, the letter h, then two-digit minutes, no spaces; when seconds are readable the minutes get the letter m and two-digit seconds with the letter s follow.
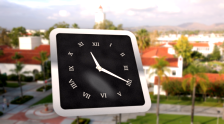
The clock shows 11h20
